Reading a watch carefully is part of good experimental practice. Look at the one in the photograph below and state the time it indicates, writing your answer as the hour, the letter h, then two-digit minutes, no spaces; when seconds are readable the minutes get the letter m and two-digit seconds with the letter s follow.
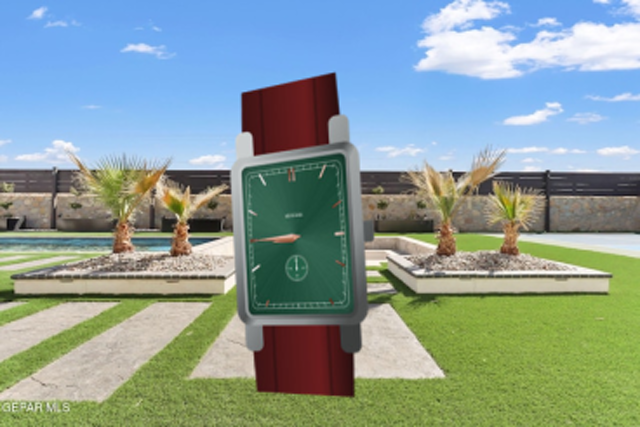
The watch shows 8h45
